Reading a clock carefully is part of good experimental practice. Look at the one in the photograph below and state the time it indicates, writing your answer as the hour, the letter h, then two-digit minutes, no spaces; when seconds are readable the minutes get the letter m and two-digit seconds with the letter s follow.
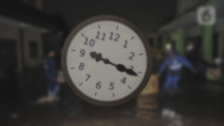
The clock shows 9h16
